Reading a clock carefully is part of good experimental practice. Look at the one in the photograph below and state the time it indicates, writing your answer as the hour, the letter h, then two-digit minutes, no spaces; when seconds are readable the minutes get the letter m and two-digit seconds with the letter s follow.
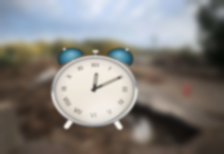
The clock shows 12h10
